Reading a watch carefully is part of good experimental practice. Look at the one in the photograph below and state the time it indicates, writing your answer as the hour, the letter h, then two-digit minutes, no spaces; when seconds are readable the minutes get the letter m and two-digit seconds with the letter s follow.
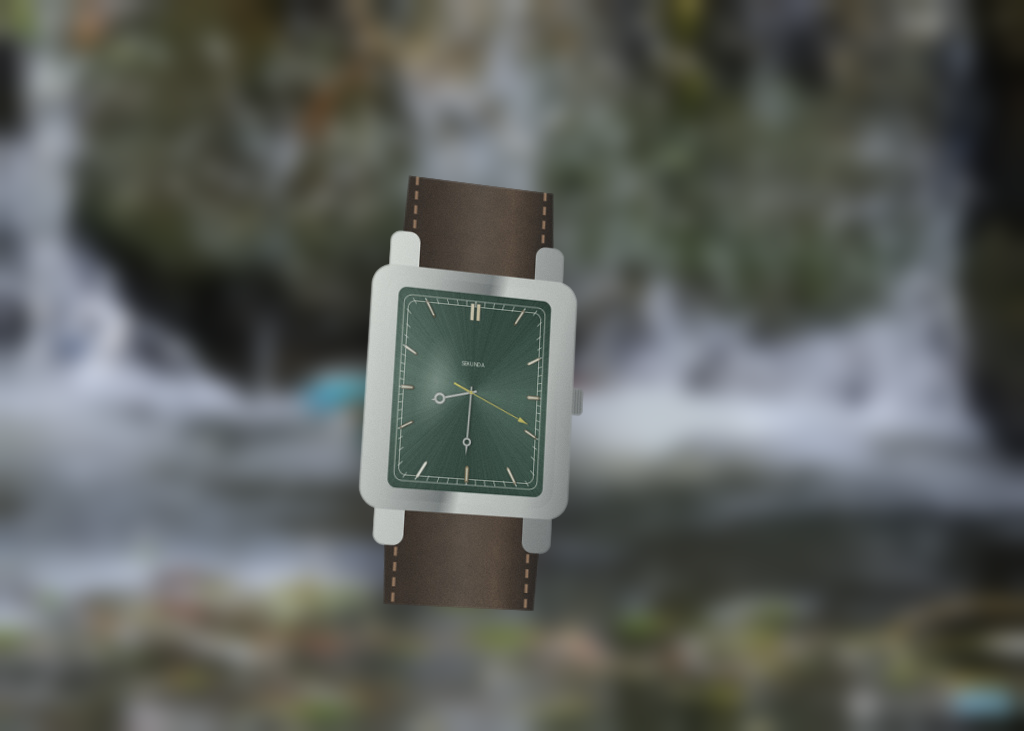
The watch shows 8h30m19s
